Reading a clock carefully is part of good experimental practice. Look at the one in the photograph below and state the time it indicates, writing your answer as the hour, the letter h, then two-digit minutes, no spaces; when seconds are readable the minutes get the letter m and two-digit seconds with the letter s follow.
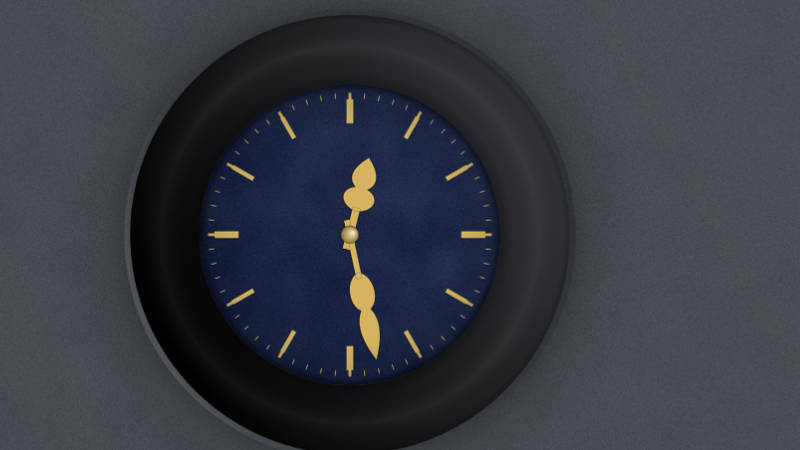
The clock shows 12h28
